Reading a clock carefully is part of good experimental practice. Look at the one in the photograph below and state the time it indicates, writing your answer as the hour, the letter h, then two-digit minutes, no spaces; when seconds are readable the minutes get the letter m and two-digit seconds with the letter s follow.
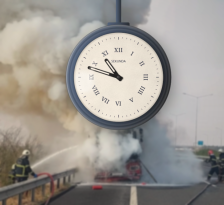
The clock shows 10h48
